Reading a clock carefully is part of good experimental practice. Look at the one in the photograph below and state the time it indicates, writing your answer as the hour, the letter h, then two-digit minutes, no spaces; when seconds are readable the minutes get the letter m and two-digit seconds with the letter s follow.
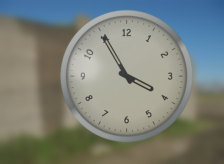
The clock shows 3h55
